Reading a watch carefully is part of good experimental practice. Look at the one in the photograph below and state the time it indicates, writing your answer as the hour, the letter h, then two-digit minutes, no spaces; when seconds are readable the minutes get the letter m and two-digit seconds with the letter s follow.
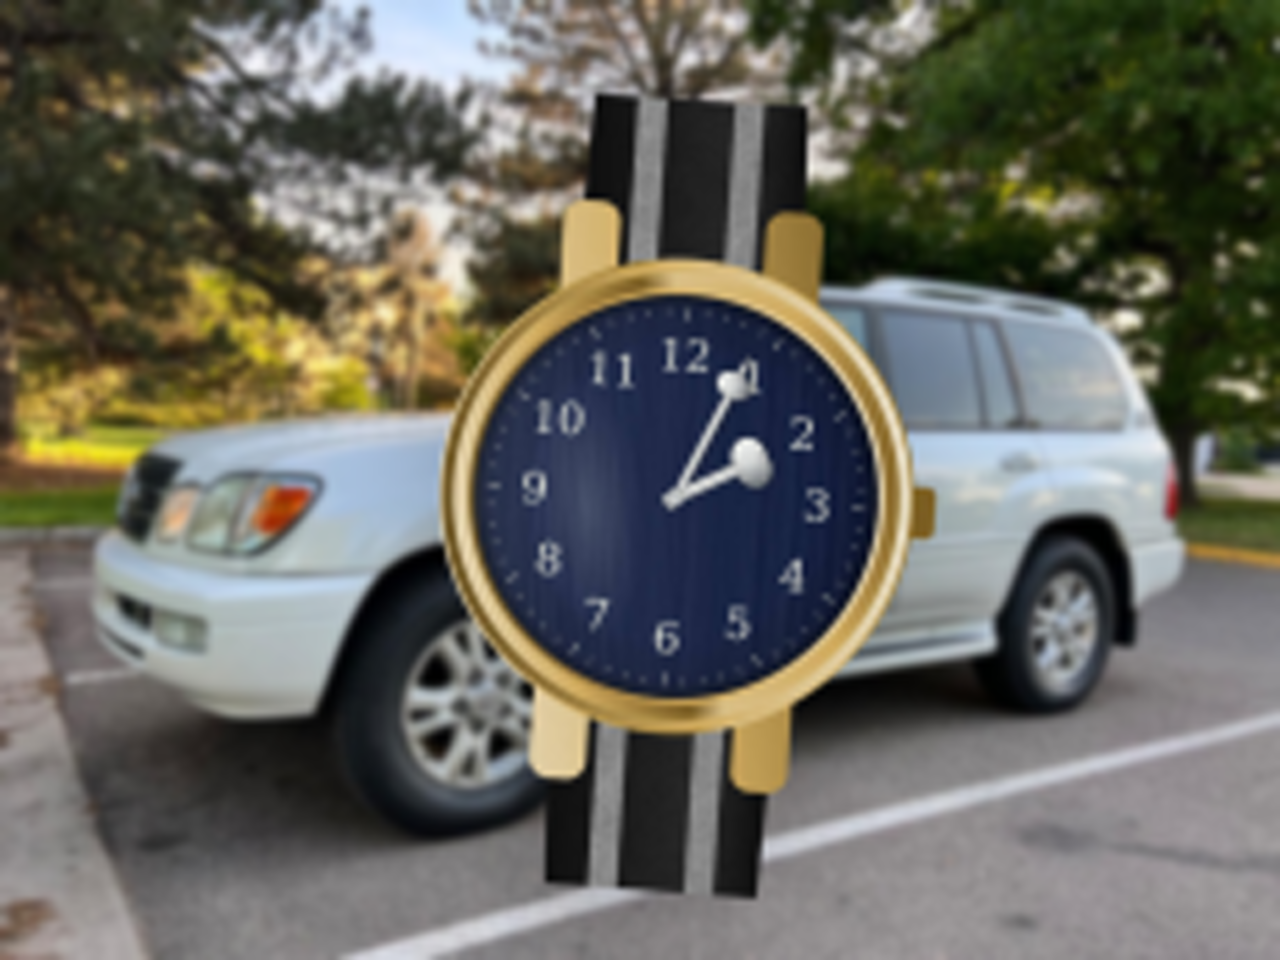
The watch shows 2h04
